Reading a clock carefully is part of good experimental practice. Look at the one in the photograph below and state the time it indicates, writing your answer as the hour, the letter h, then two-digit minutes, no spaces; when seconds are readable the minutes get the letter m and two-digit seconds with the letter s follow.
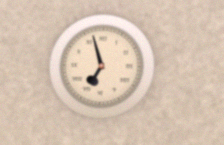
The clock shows 6h57
